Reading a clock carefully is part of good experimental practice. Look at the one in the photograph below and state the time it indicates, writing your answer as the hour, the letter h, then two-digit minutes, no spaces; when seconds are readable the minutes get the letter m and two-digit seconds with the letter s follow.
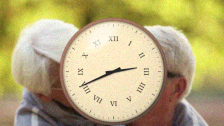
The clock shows 2h41
